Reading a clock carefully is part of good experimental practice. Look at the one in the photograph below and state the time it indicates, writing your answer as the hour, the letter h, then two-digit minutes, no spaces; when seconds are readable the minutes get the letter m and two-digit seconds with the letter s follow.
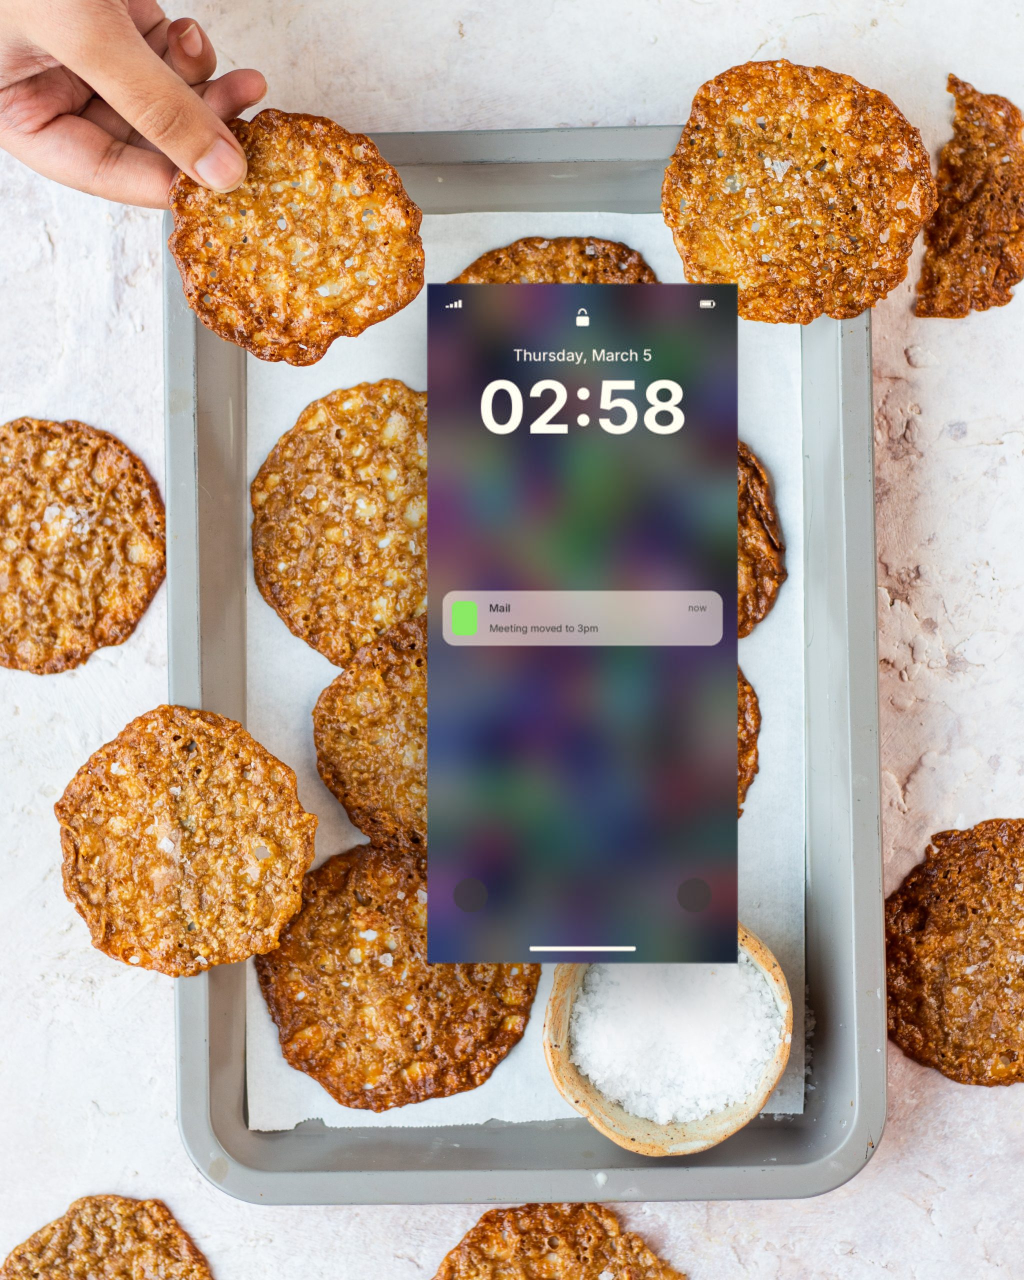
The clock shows 2h58
